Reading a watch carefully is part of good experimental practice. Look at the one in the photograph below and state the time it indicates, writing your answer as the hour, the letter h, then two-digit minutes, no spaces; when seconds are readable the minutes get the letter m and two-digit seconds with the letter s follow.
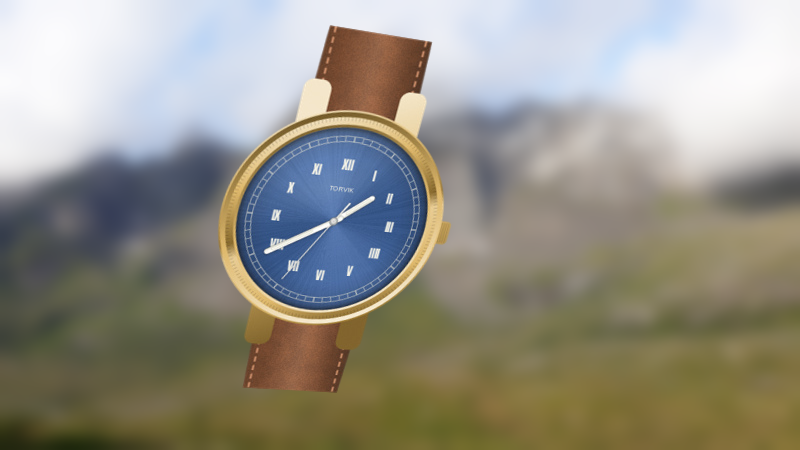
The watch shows 1h39m35s
